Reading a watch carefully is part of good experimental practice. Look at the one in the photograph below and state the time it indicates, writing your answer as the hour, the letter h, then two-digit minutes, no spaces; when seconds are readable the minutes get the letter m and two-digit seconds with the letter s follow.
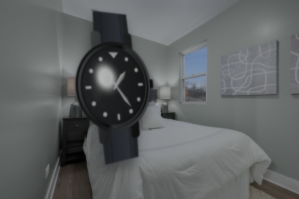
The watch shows 1h24
